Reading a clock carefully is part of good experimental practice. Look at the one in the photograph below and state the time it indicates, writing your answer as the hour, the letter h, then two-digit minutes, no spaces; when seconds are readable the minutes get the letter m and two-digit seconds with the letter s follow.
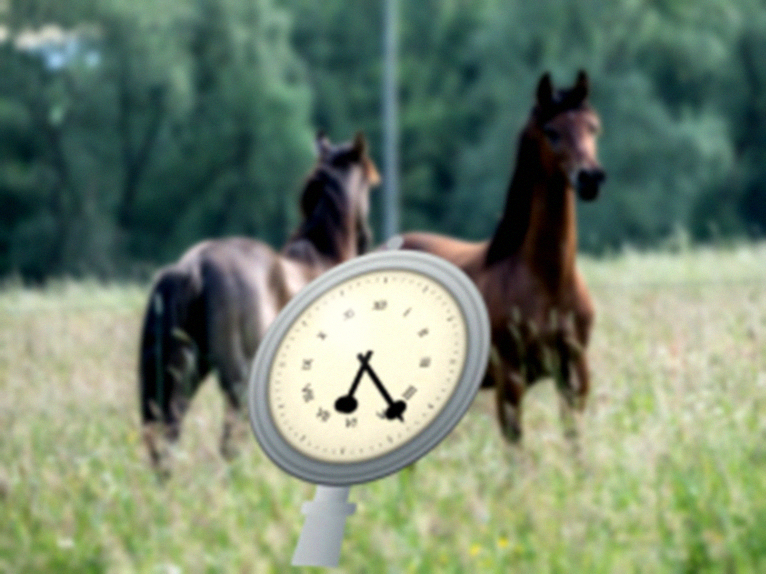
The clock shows 6h23
